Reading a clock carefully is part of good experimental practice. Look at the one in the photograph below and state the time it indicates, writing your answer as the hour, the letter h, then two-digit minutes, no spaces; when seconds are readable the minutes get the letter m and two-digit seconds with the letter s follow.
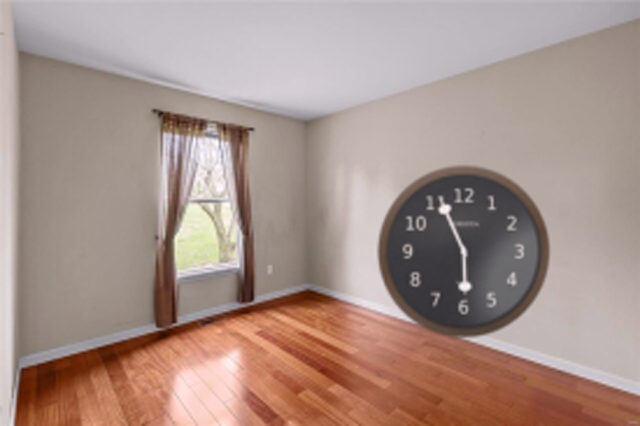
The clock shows 5h56
